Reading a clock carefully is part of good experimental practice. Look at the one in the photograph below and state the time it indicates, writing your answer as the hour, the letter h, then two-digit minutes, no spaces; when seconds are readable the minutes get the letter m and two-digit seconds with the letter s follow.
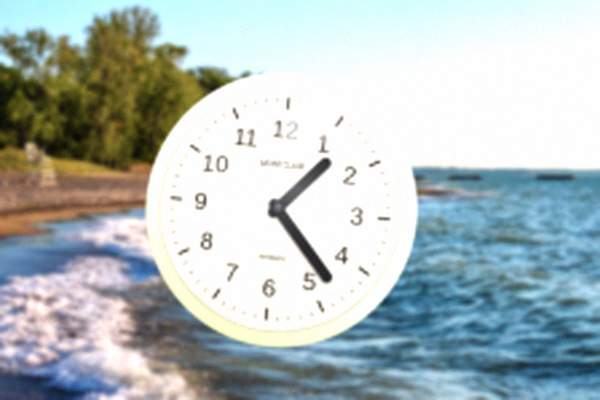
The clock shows 1h23
